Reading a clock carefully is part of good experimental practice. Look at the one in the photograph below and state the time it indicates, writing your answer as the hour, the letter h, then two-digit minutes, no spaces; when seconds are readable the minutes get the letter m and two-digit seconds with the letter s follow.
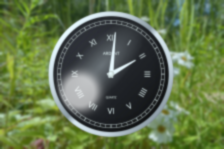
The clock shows 2h01
